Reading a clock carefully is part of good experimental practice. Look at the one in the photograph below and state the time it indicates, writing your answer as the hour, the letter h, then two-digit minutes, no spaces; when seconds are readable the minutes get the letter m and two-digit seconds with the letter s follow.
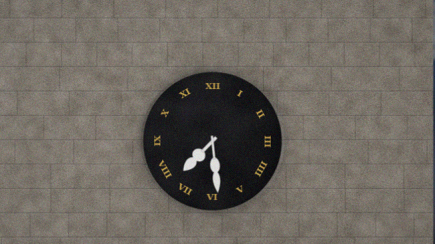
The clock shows 7h29
